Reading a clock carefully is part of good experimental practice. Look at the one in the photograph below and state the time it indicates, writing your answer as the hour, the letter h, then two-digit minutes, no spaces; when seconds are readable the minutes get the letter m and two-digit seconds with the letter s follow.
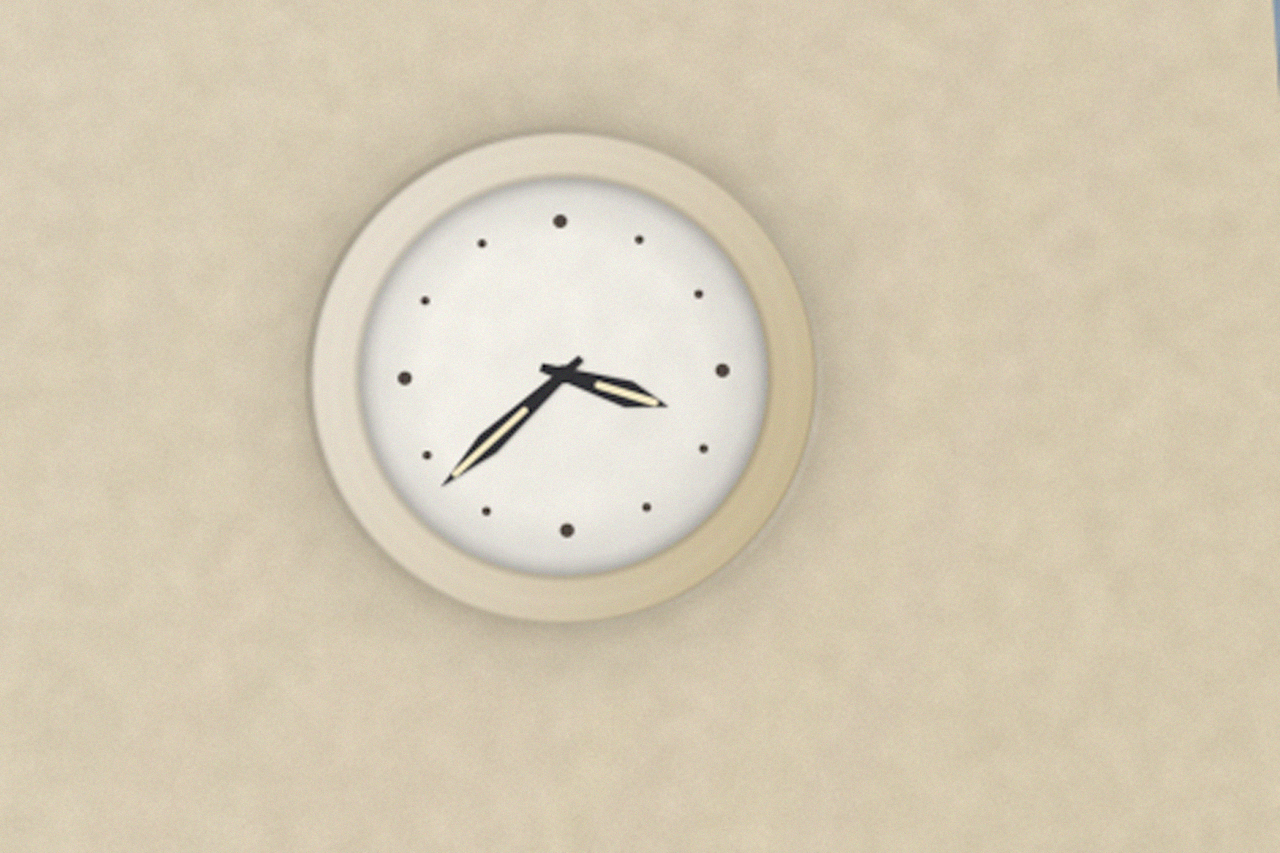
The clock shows 3h38
